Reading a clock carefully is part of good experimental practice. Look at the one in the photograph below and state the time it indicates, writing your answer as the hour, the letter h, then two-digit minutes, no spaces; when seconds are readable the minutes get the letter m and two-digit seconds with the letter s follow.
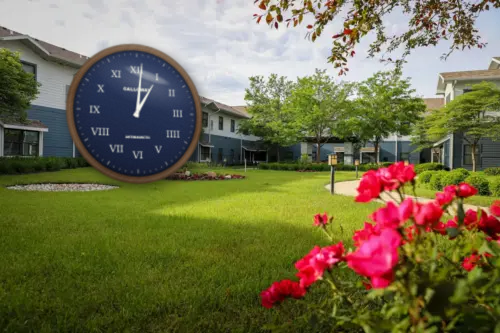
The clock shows 1h01
